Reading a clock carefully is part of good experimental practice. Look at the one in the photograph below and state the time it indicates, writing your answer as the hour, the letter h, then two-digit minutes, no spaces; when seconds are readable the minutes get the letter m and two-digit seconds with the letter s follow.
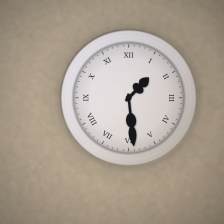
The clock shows 1h29
